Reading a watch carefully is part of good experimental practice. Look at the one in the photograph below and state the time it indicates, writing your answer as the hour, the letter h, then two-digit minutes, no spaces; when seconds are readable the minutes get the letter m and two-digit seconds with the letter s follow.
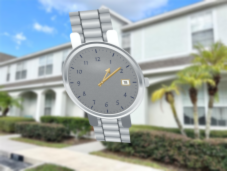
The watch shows 1h09
